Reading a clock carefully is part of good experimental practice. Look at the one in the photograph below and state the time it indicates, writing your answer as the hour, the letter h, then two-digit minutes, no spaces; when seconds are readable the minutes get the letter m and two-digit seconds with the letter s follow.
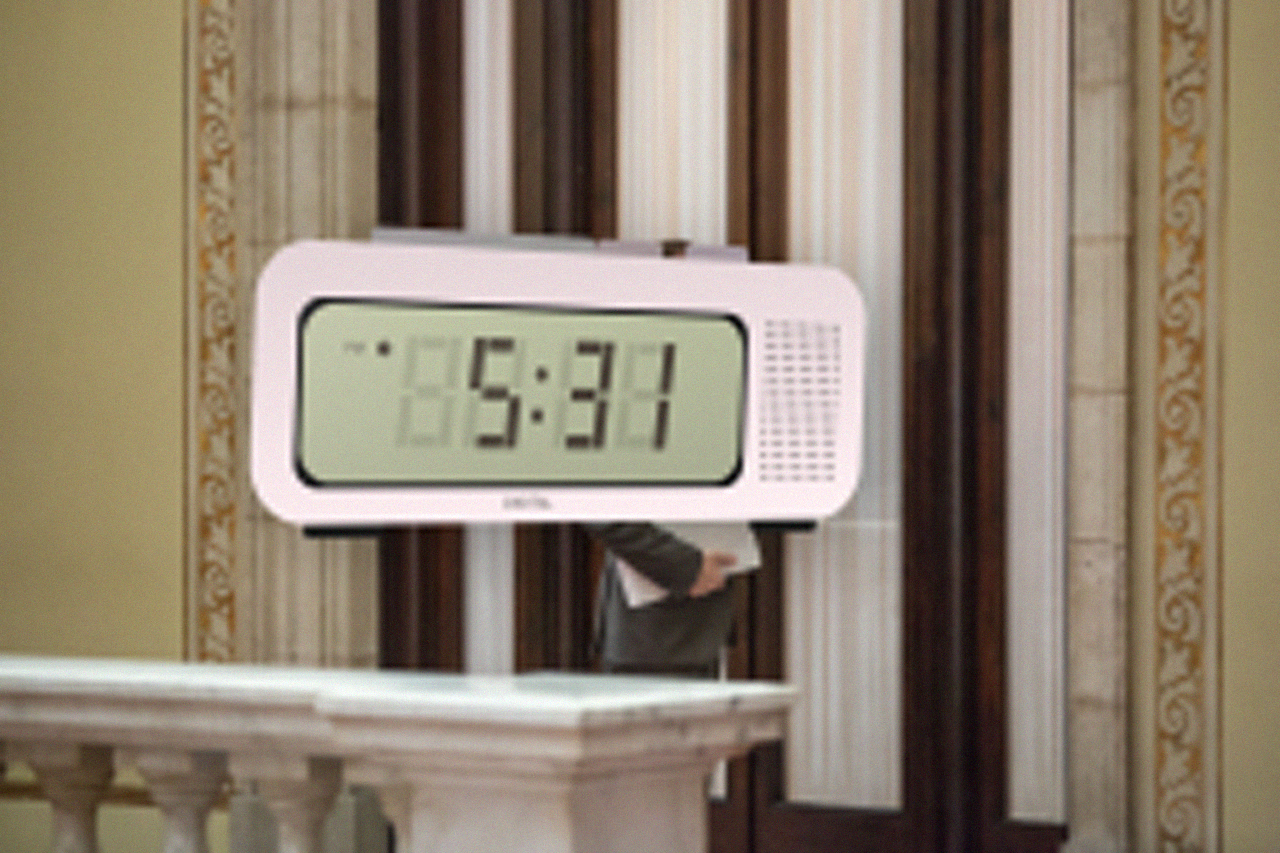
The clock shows 5h31
